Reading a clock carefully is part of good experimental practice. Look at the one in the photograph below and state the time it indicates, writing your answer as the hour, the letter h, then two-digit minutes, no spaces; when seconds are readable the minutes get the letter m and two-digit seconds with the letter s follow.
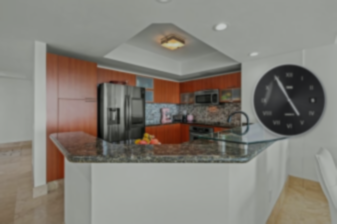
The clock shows 4h55
